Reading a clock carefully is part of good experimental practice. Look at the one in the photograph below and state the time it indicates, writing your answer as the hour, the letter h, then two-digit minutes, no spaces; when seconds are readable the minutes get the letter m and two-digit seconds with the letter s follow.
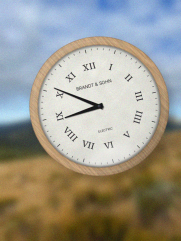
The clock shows 8h51
